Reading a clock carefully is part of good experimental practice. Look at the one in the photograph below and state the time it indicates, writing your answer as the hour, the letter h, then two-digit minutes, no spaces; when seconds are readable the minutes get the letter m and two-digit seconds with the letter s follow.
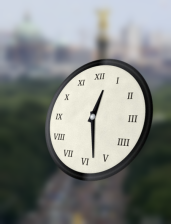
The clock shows 12h28
